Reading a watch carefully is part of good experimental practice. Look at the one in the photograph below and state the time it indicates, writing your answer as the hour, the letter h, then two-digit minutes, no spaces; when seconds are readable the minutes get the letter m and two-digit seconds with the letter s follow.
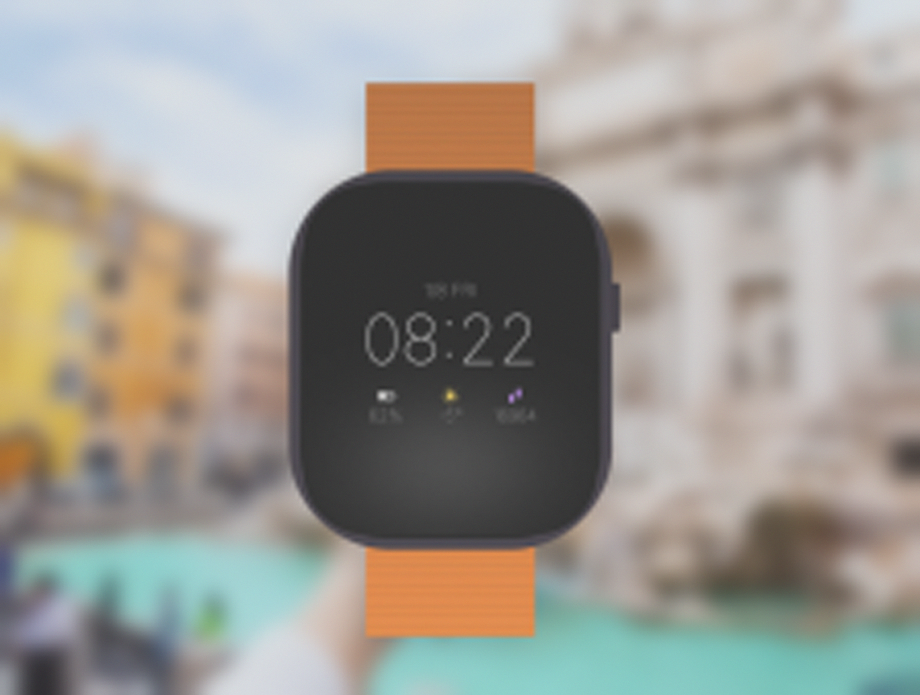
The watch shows 8h22
